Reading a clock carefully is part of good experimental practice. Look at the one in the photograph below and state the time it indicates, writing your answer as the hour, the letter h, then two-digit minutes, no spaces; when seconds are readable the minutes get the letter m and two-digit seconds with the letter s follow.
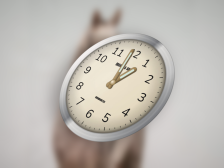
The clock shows 12h59
